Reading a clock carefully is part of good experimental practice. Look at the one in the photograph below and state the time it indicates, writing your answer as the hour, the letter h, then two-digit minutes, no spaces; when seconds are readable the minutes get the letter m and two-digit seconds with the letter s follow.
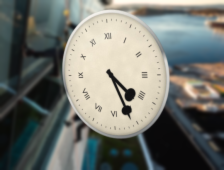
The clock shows 4h26
